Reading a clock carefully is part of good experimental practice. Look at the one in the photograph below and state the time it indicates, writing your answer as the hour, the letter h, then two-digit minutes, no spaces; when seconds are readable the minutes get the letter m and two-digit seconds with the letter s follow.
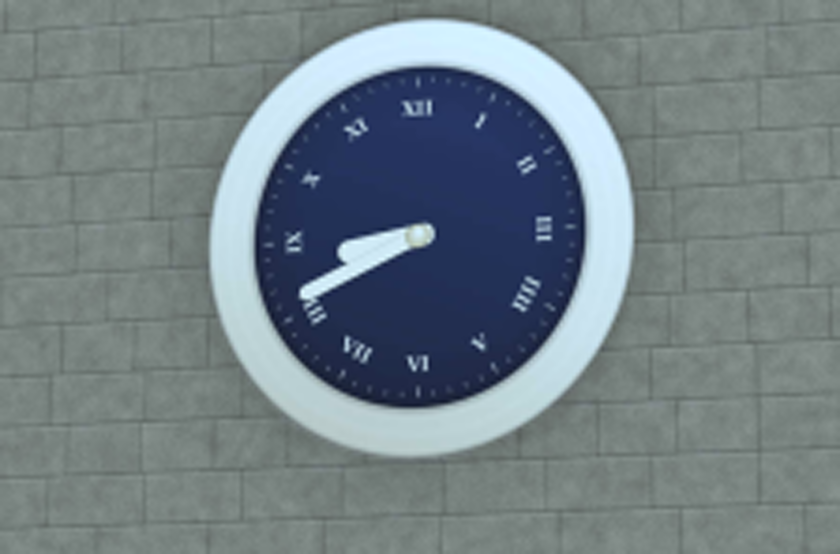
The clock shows 8h41
